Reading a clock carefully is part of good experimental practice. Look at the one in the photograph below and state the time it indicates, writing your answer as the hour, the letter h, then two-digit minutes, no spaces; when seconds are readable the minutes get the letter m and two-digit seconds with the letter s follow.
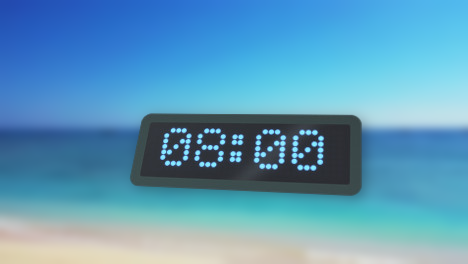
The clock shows 8h00
